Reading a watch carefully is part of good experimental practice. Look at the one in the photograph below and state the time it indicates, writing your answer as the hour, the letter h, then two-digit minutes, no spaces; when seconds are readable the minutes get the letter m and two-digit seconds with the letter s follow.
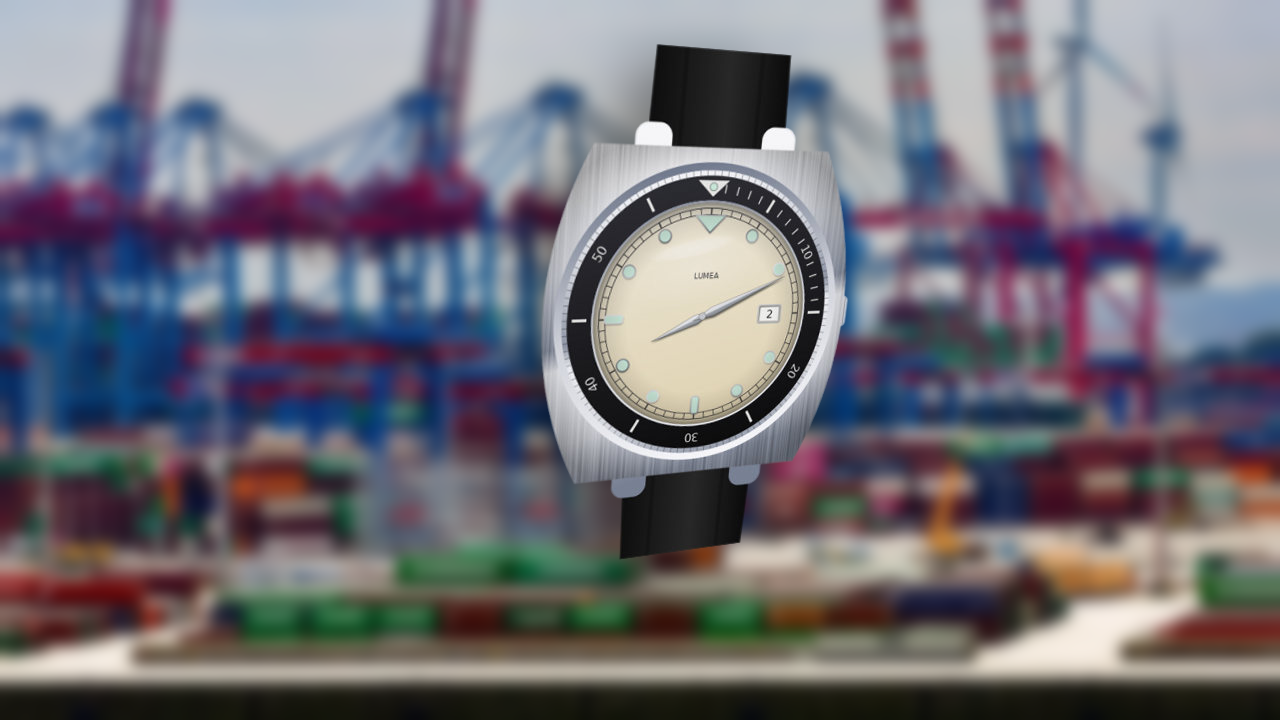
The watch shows 8h11
